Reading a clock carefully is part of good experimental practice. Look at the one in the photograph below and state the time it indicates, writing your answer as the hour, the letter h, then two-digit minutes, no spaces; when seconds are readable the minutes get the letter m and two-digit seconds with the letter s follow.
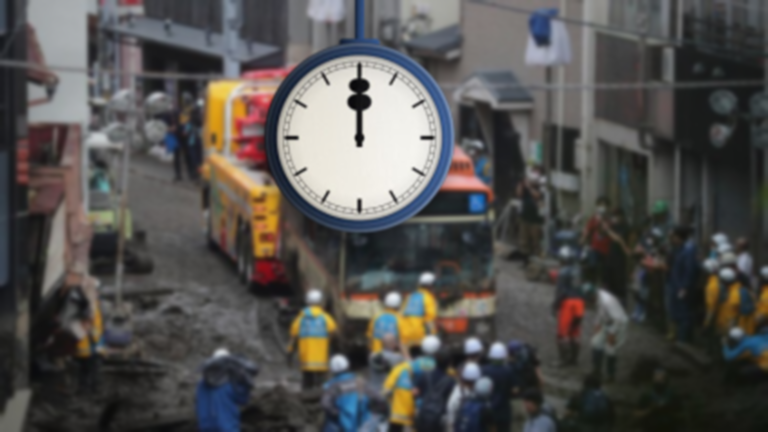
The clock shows 12h00
